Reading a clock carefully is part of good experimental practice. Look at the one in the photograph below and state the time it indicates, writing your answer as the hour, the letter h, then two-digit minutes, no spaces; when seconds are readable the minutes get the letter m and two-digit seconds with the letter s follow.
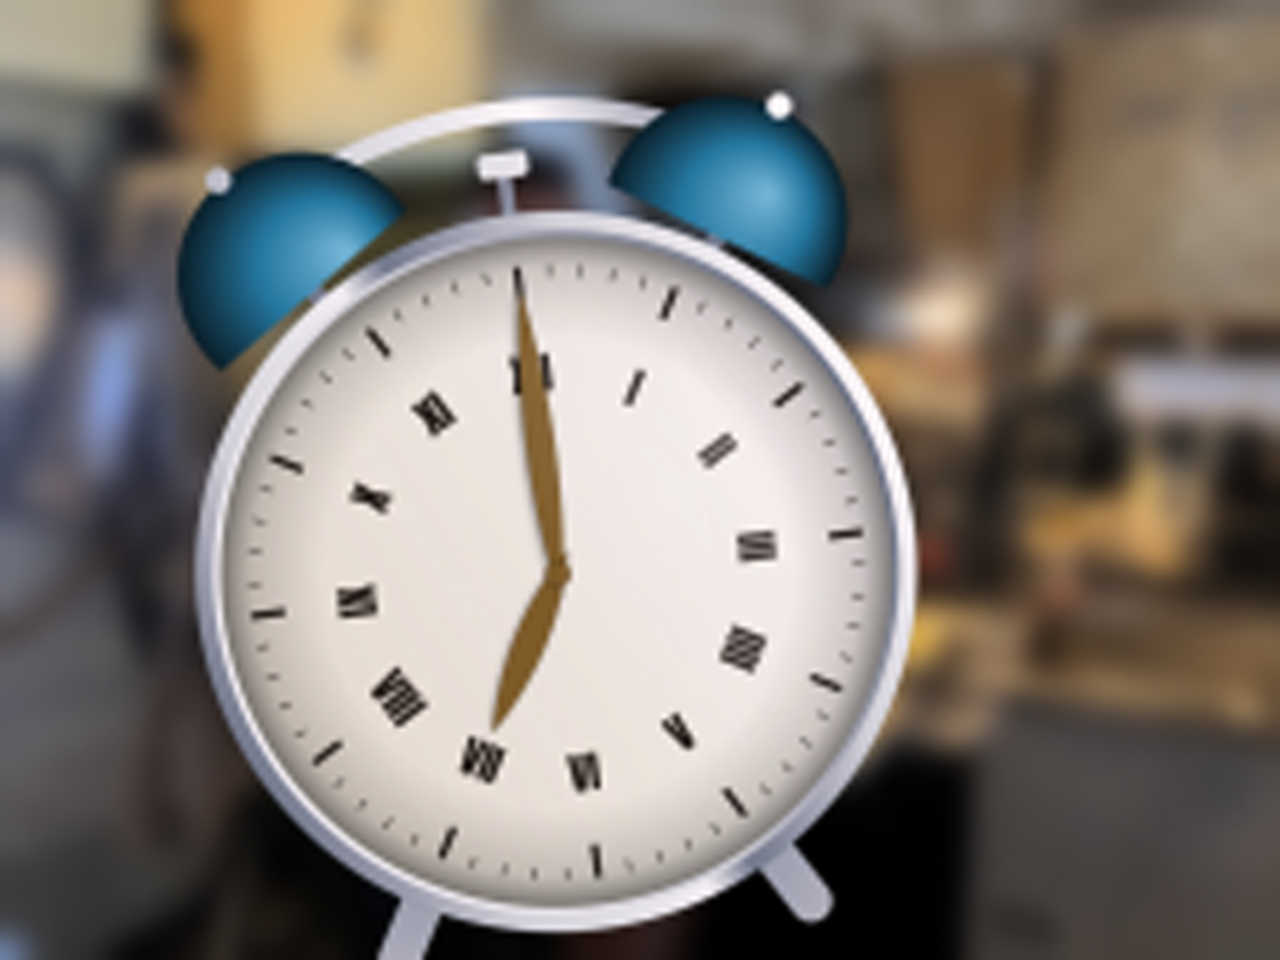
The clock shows 7h00
